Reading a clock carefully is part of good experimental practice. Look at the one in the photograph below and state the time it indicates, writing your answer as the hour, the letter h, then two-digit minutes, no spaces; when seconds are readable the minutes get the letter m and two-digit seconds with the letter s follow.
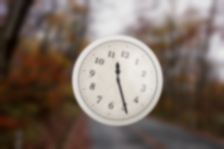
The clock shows 11h25
